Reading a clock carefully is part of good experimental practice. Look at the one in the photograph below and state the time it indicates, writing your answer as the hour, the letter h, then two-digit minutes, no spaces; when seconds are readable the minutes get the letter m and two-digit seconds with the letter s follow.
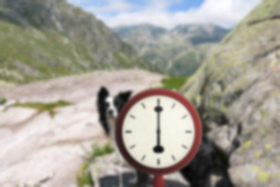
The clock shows 6h00
